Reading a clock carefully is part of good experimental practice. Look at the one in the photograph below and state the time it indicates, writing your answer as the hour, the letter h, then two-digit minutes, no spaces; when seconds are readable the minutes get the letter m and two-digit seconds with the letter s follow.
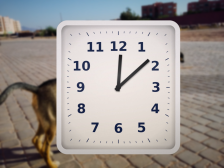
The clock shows 12h08
